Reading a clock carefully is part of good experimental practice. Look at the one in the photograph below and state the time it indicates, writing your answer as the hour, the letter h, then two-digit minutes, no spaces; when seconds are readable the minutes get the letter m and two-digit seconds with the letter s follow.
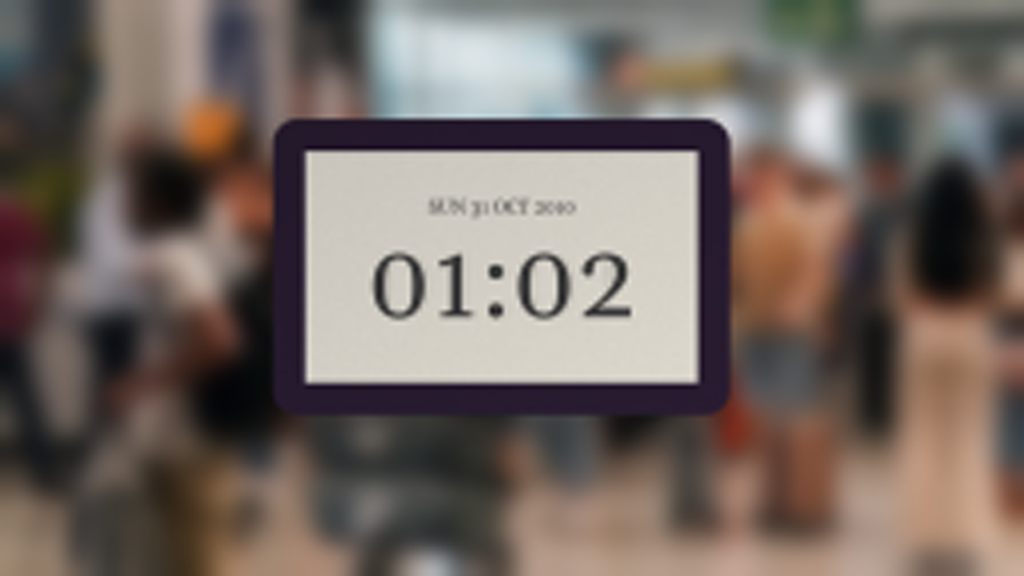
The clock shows 1h02
